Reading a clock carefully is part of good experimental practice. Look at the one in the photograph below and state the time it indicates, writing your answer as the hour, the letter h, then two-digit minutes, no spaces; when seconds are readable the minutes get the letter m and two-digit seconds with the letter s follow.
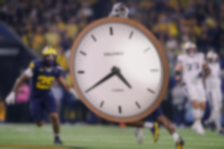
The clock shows 4h40
